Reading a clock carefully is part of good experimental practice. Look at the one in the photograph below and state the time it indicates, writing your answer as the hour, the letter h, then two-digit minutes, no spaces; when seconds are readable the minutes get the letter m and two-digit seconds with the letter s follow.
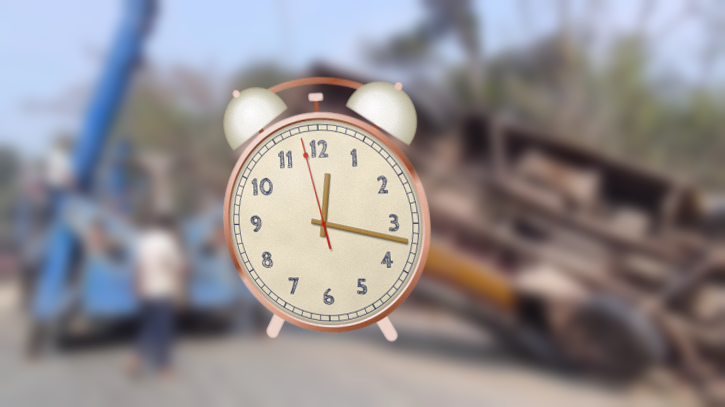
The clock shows 12h16m58s
